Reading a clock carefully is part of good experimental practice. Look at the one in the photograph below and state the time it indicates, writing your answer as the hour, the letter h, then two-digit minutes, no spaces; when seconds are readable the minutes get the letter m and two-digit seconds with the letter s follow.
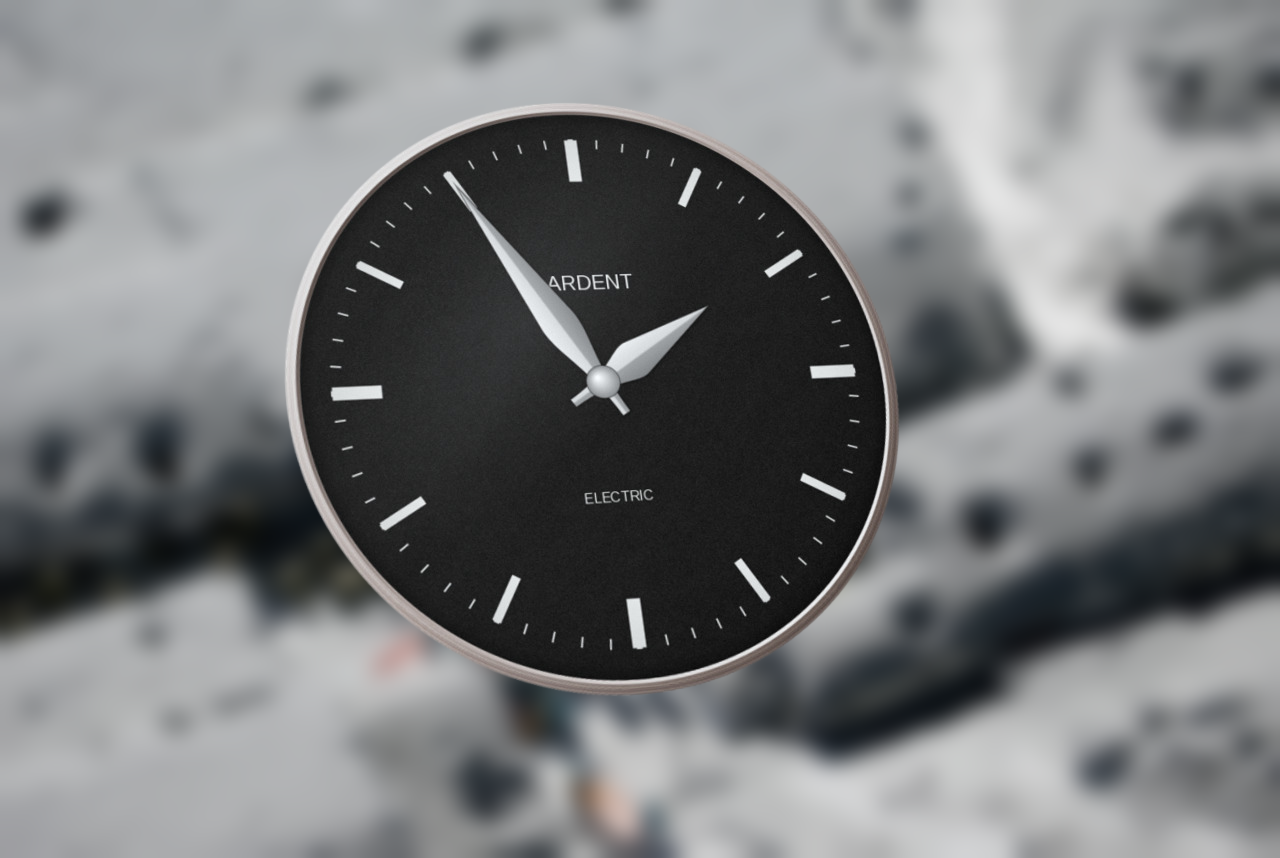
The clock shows 1h55
